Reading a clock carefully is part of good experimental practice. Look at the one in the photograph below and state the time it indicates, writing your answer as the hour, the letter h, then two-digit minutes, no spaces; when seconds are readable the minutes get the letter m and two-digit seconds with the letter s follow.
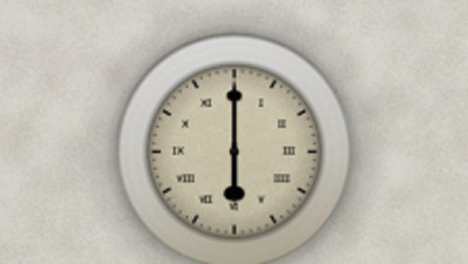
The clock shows 6h00
